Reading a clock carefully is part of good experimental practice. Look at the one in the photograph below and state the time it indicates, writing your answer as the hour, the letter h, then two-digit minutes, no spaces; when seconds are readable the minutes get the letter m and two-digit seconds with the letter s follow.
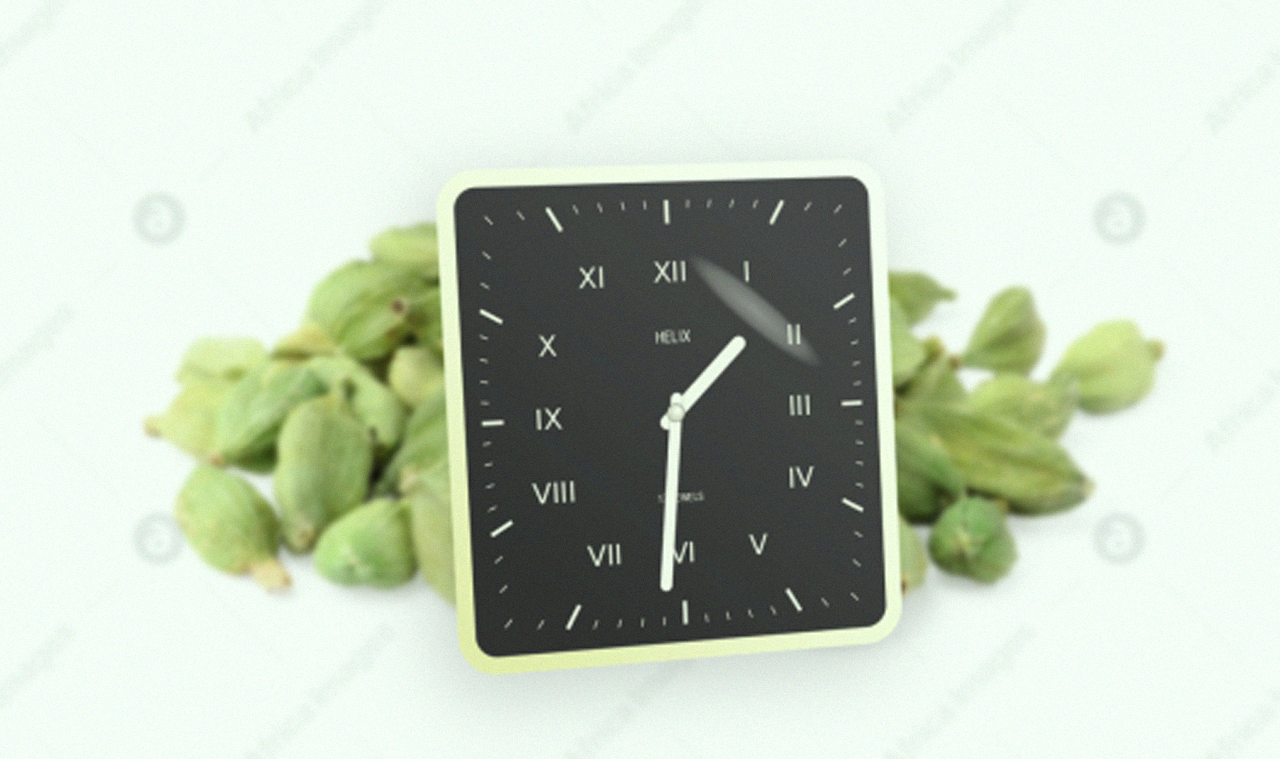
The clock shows 1h31
